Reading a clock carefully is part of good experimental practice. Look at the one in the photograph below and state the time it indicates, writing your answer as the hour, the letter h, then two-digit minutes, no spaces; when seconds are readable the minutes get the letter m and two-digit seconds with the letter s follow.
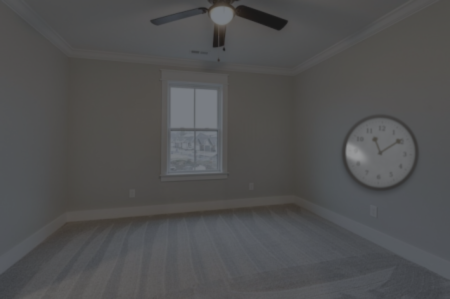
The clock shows 11h09
